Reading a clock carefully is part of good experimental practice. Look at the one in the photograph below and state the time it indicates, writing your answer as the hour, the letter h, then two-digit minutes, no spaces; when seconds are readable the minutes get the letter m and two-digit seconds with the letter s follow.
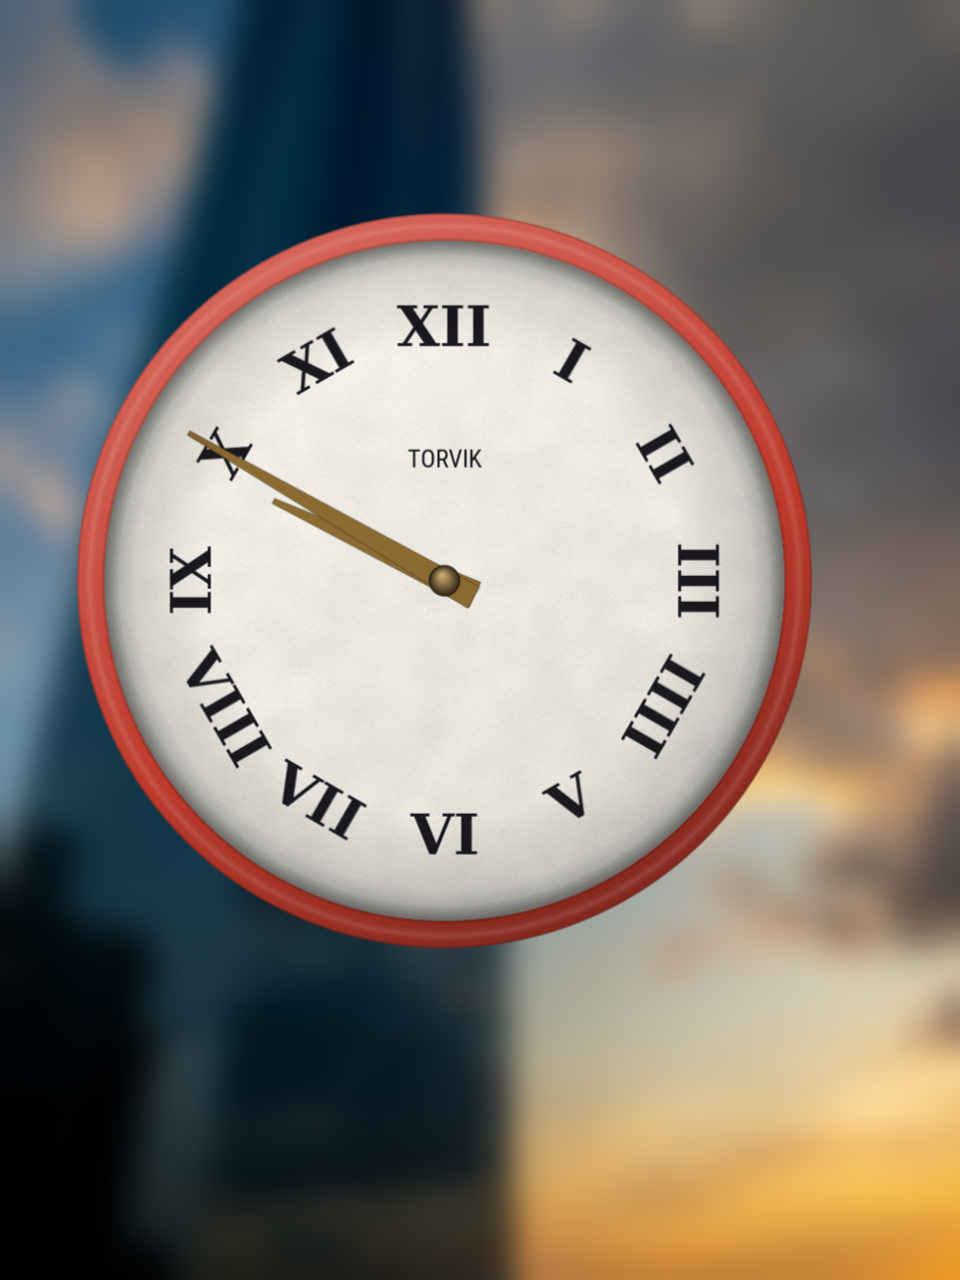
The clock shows 9h50
